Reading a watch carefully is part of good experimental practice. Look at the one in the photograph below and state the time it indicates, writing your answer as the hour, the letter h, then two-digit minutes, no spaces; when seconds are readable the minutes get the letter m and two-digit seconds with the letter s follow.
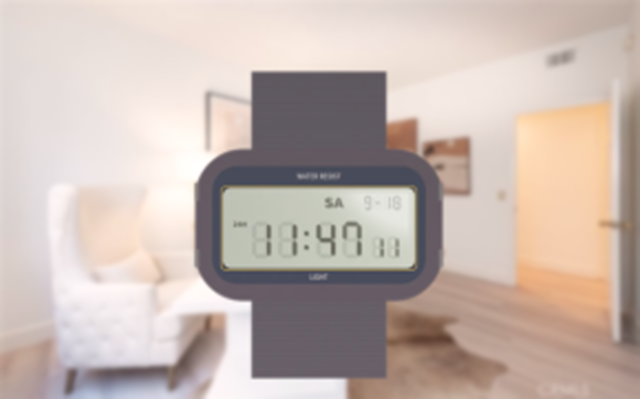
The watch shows 11h47m11s
